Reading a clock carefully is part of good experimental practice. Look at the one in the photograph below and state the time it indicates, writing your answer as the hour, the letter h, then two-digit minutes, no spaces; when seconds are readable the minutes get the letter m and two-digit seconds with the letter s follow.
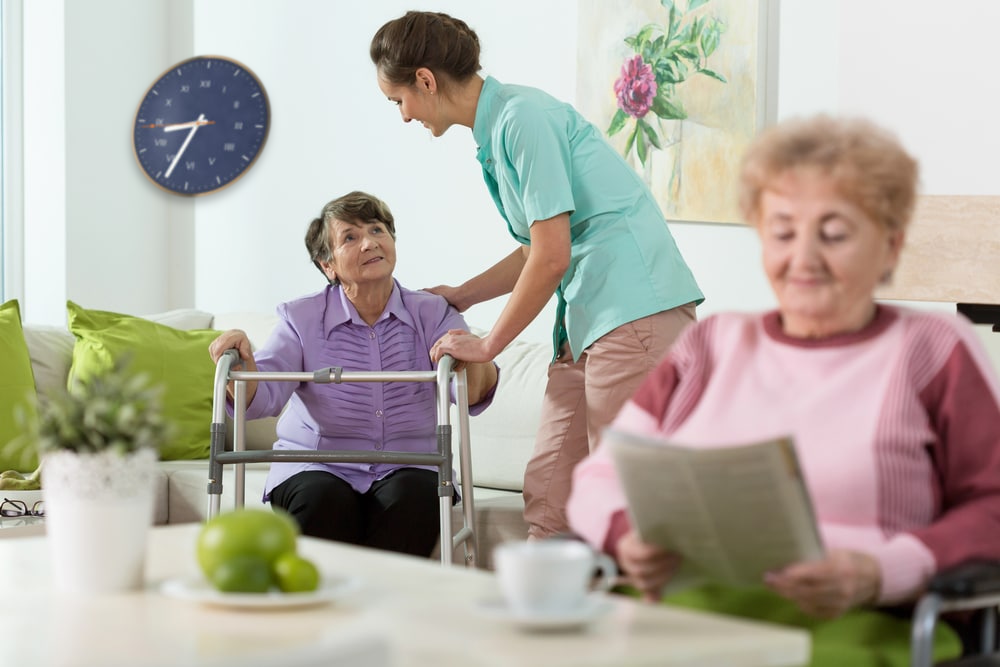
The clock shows 8h33m44s
